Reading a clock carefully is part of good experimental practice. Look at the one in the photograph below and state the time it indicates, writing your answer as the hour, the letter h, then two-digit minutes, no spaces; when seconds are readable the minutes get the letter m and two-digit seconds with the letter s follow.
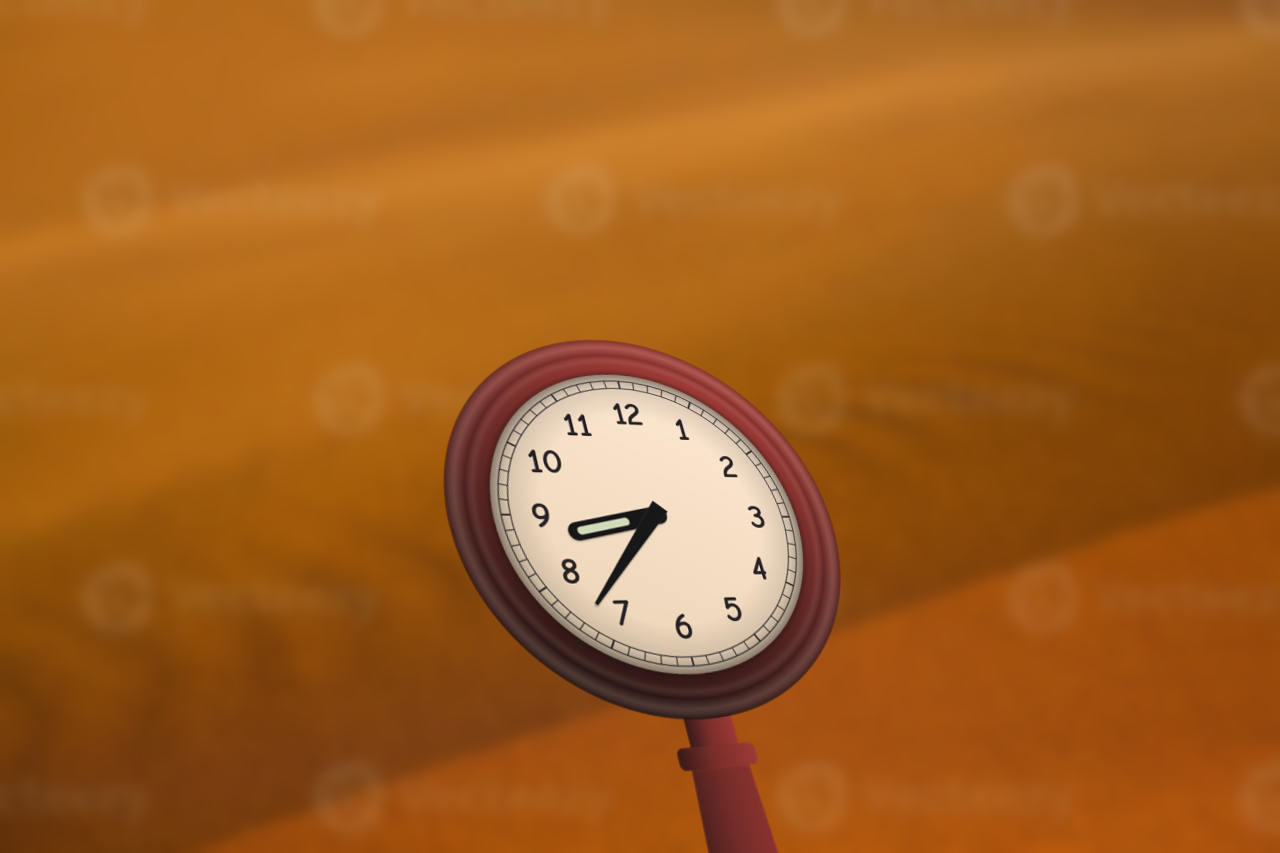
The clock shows 8h37
